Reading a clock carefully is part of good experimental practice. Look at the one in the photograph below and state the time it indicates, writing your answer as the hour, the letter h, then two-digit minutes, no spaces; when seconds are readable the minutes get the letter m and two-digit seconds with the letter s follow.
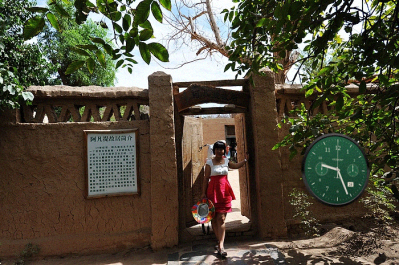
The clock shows 9h26
